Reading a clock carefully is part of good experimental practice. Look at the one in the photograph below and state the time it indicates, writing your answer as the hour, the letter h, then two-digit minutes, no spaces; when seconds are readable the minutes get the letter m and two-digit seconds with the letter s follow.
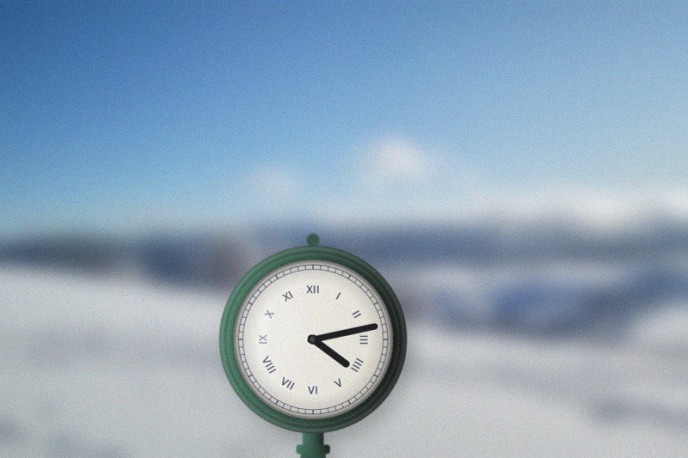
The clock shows 4h13
